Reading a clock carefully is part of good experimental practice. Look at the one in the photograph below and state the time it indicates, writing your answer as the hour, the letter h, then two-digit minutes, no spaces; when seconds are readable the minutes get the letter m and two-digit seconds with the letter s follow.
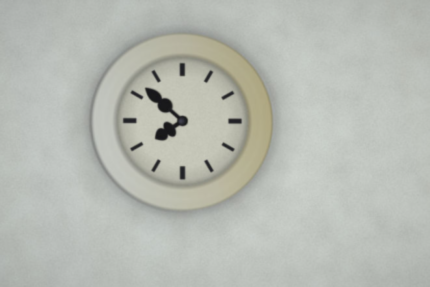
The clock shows 7h52
